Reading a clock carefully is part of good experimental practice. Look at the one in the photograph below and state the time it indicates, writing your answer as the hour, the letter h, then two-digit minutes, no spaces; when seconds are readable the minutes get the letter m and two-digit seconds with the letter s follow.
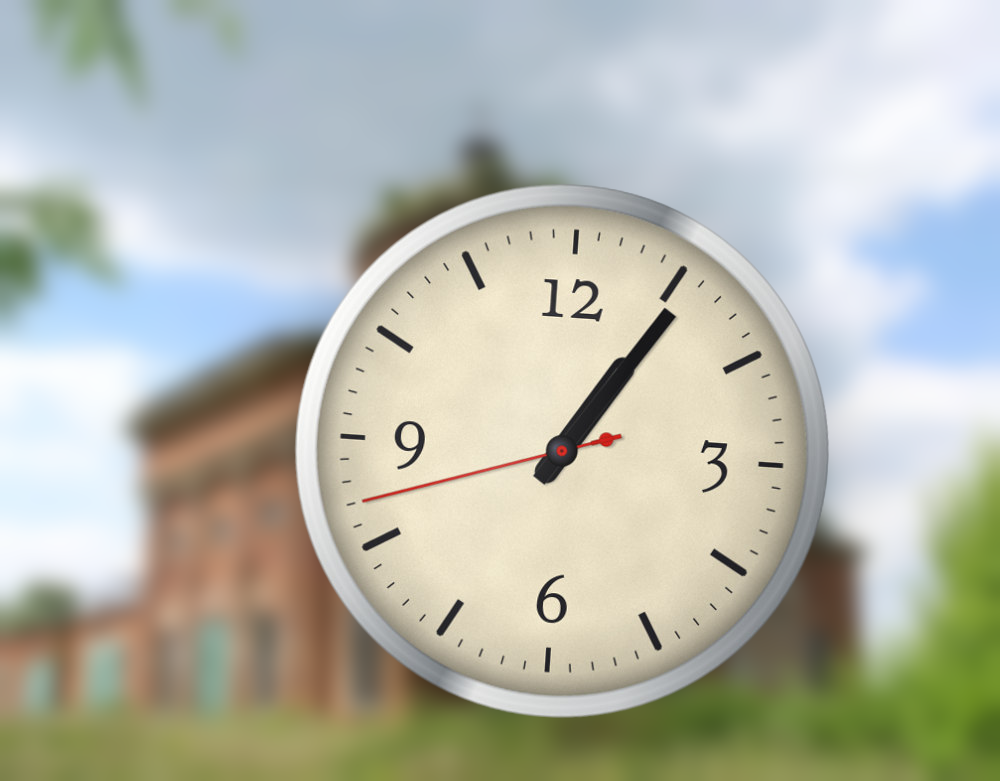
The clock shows 1h05m42s
